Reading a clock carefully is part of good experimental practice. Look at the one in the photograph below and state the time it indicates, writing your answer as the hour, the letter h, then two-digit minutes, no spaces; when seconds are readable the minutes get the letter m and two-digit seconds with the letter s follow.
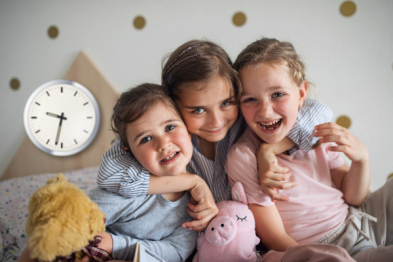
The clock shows 9h32
